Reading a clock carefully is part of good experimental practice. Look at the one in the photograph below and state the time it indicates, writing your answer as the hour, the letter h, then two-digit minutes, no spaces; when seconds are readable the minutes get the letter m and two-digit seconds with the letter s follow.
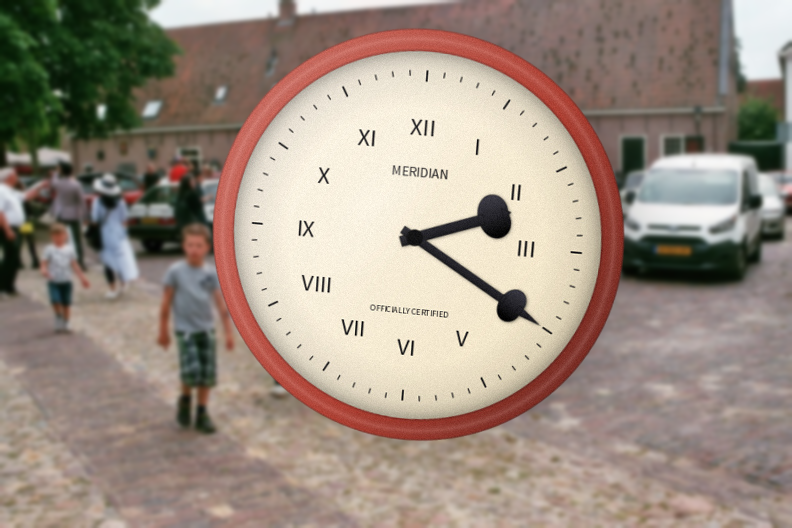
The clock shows 2h20
